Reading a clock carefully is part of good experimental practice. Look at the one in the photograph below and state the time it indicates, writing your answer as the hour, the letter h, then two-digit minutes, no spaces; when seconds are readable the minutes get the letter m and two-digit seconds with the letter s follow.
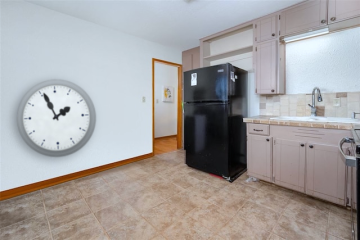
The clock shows 1h56
